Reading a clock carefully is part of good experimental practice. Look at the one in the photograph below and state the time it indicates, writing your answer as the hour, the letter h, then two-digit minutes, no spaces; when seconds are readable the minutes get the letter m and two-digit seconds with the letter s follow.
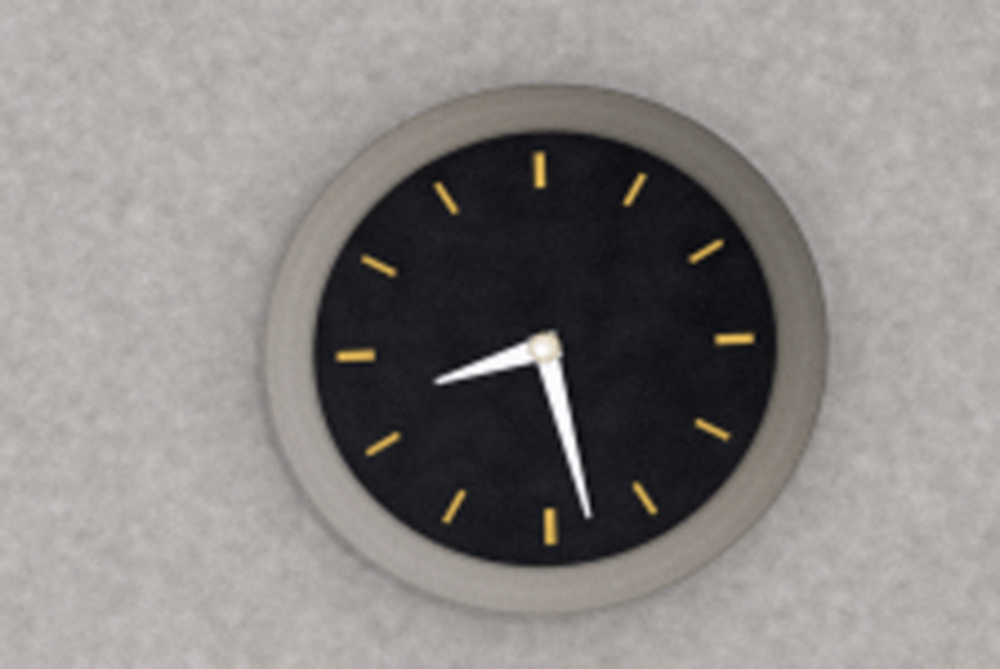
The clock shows 8h28
